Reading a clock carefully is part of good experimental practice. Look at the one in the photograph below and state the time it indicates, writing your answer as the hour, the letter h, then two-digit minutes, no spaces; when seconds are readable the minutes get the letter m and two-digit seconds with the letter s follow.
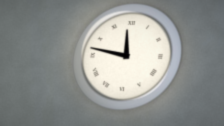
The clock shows 11h47
